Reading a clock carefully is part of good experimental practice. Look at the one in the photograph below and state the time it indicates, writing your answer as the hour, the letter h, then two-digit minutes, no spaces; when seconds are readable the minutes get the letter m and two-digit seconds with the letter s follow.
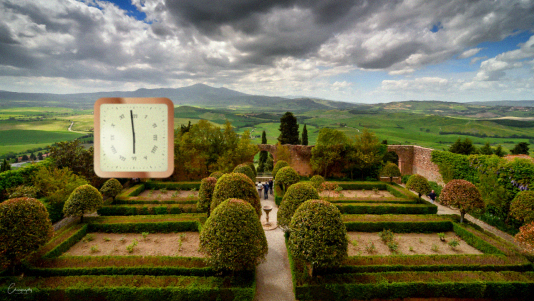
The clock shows 5h59
